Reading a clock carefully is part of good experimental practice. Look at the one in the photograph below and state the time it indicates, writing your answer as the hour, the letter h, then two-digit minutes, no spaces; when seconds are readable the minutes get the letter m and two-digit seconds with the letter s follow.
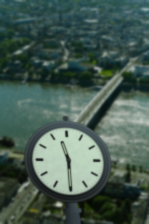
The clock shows 11h30
